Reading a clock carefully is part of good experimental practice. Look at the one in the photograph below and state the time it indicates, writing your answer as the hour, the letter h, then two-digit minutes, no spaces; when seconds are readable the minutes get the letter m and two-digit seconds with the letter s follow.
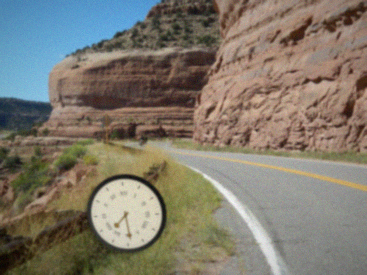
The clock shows 7h29
